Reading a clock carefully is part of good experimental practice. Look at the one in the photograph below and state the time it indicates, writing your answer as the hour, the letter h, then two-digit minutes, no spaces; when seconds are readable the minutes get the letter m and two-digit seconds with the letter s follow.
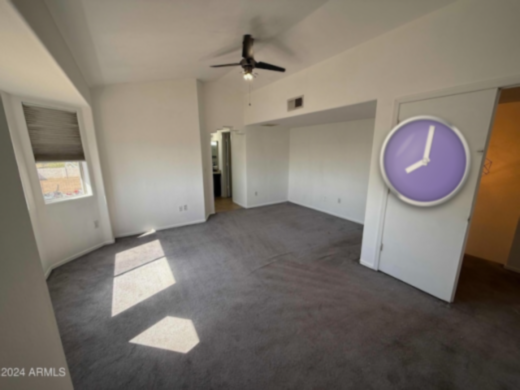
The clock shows 8h02
